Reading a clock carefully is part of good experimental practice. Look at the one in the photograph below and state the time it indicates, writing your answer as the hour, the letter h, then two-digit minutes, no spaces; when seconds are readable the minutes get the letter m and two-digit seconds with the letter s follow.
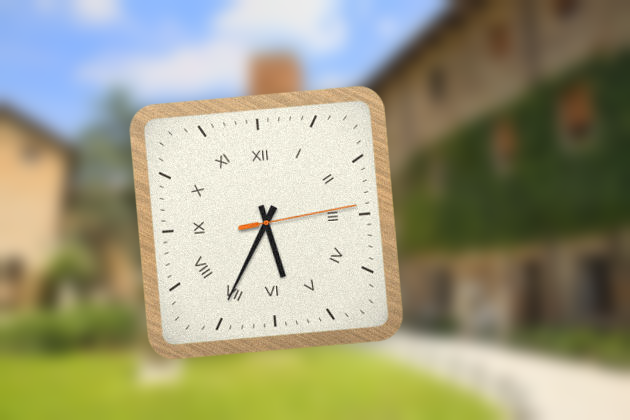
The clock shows 5h35m14s
